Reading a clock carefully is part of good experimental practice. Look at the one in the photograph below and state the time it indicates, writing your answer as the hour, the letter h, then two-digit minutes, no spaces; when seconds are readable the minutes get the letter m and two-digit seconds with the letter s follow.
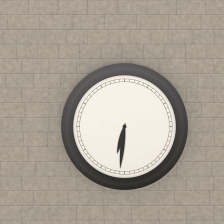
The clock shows 6h31
